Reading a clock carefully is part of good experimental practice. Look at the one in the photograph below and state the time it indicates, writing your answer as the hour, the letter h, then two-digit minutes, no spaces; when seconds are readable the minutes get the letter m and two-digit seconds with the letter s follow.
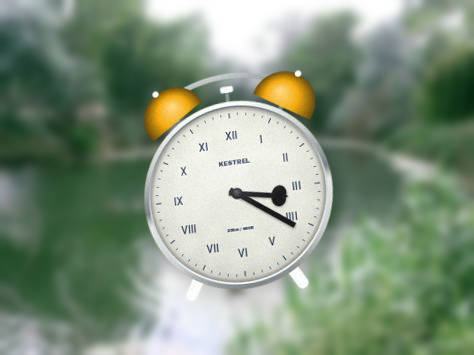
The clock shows 3h21
